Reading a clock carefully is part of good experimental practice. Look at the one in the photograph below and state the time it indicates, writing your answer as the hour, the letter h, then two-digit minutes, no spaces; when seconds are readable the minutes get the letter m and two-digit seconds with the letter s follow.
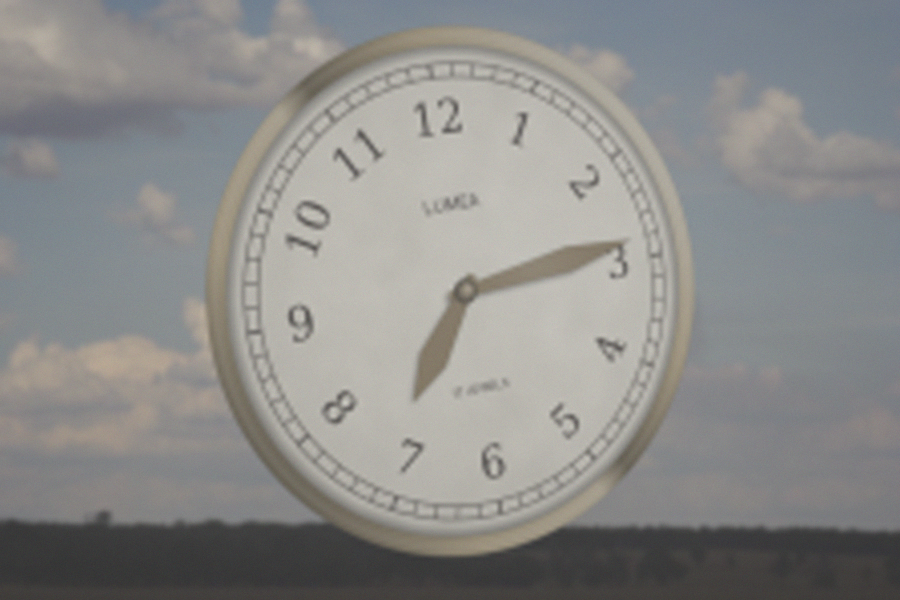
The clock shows 7h14
